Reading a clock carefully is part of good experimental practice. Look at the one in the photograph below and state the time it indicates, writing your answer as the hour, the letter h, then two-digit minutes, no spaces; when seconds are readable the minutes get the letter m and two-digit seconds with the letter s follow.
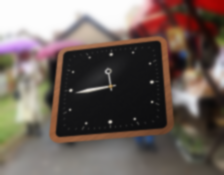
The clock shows 11h44
